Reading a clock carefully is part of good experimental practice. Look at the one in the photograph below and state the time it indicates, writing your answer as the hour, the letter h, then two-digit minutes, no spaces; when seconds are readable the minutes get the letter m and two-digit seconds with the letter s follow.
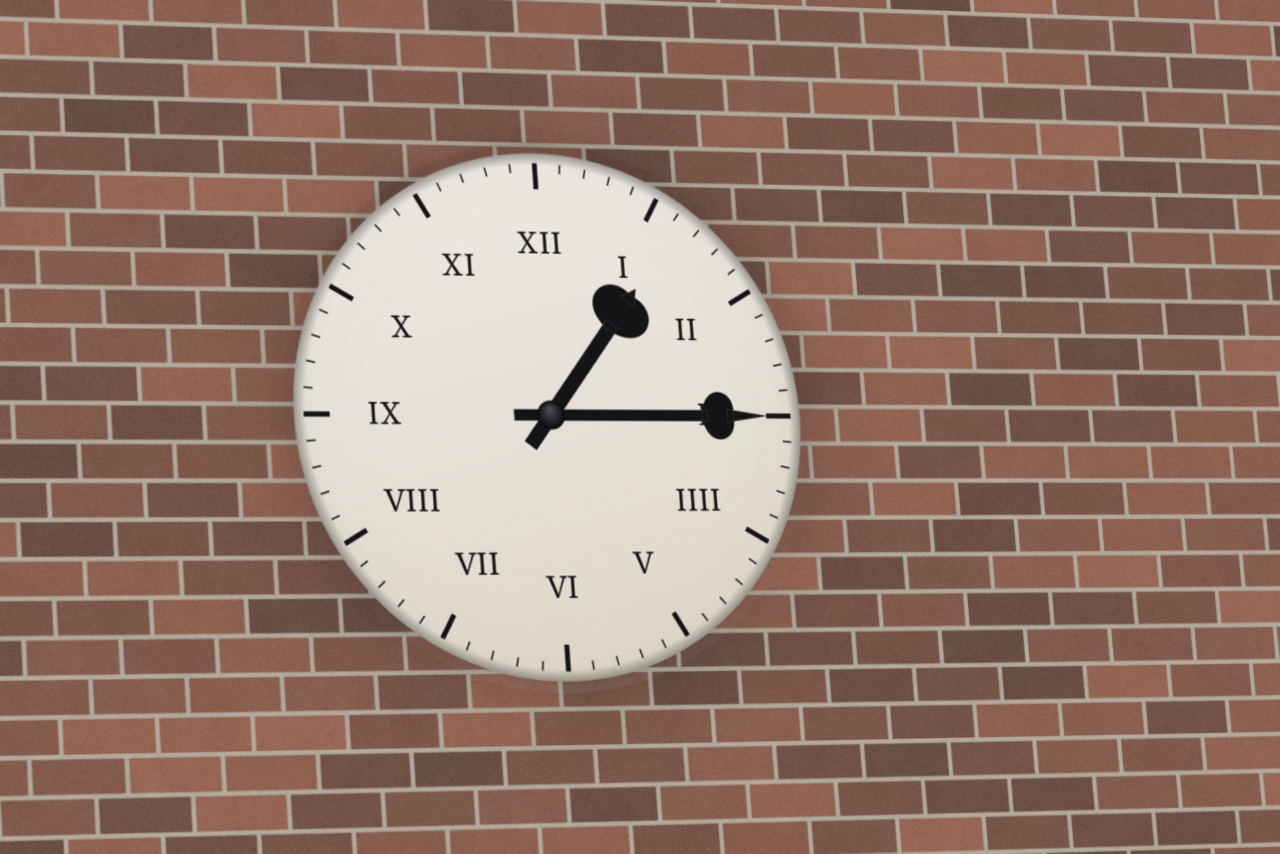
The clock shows 1h15
